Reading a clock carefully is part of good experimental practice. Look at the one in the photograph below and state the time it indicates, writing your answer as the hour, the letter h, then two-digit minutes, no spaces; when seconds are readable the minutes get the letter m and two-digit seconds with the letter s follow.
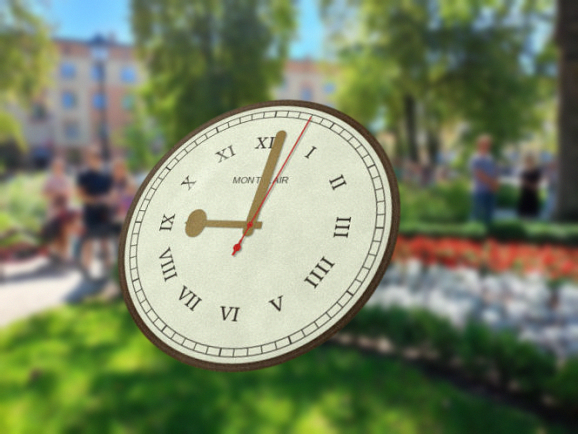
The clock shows 9h01m03s
